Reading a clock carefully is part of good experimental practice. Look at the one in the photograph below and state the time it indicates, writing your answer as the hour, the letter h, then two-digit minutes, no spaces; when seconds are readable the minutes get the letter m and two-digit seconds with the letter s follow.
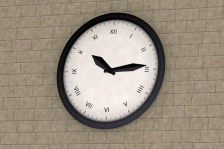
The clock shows 10h14
